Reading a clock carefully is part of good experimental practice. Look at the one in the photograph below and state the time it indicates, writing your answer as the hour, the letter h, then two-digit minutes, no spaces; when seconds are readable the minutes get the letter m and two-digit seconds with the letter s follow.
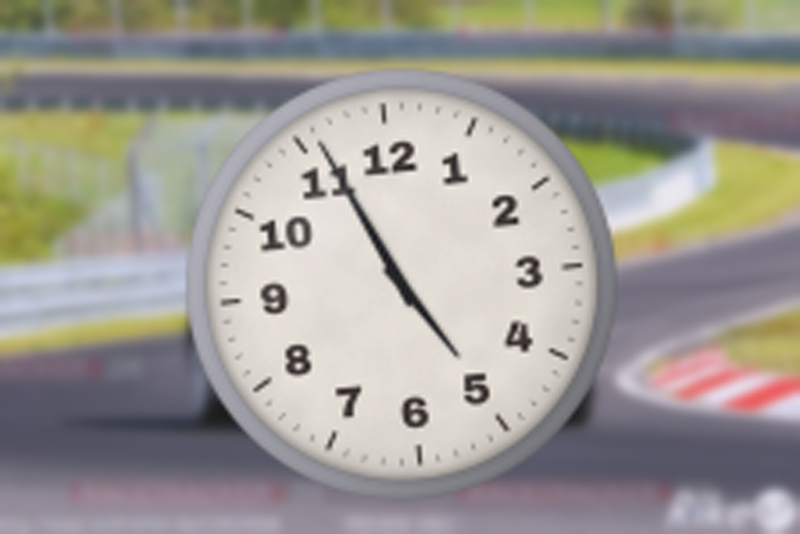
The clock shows 4h56
